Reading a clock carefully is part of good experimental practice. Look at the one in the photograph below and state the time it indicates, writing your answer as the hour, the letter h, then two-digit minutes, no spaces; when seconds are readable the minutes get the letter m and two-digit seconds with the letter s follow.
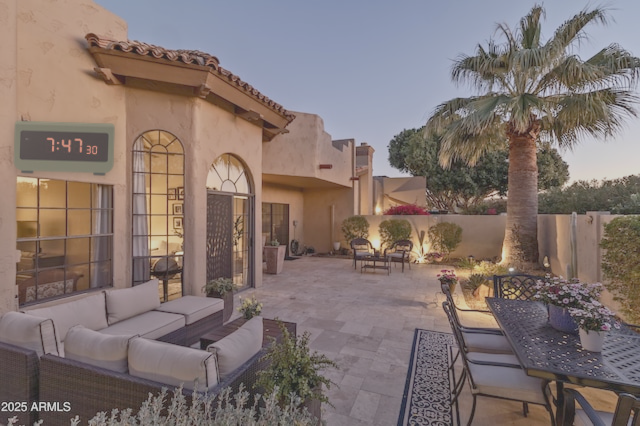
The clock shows 7h47
